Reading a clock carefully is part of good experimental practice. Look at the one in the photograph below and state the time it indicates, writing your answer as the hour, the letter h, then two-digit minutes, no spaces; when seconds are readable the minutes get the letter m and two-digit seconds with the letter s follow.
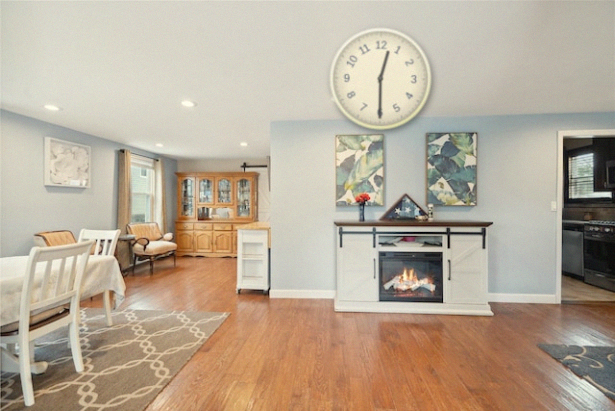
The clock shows 12h30
